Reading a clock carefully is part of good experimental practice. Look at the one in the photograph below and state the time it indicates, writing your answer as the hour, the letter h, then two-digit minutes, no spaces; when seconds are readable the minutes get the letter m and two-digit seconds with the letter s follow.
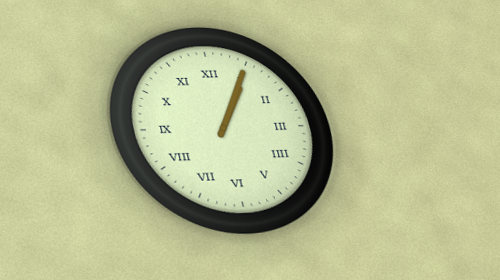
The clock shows 1h05
